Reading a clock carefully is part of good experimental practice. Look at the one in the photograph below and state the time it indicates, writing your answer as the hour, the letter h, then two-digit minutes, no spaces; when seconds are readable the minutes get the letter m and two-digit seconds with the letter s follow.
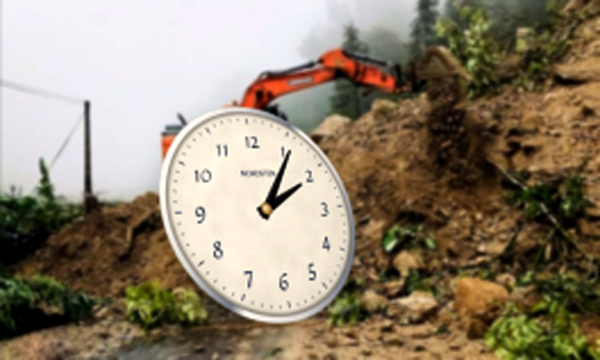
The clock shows 2h06
